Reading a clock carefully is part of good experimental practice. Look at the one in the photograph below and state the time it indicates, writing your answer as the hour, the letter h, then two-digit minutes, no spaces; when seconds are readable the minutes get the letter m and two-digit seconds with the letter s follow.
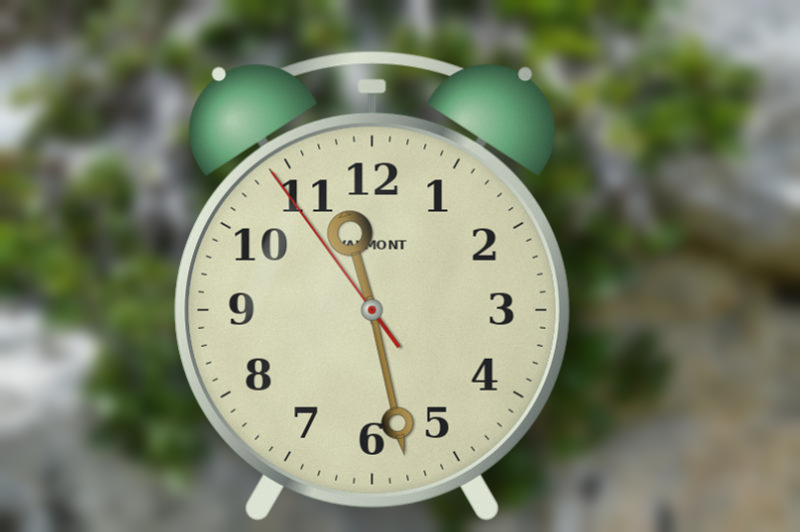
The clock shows 11h27m54s
